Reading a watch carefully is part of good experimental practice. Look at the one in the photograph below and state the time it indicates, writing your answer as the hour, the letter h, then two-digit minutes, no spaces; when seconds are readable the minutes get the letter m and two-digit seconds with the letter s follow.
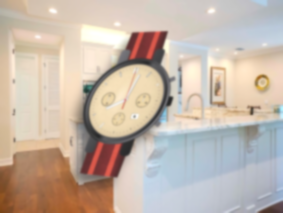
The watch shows 8h02
